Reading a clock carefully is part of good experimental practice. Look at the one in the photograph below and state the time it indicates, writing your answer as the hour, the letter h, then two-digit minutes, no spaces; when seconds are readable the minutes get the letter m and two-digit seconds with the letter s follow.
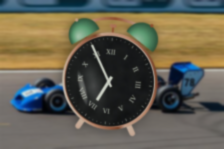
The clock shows 6h55
